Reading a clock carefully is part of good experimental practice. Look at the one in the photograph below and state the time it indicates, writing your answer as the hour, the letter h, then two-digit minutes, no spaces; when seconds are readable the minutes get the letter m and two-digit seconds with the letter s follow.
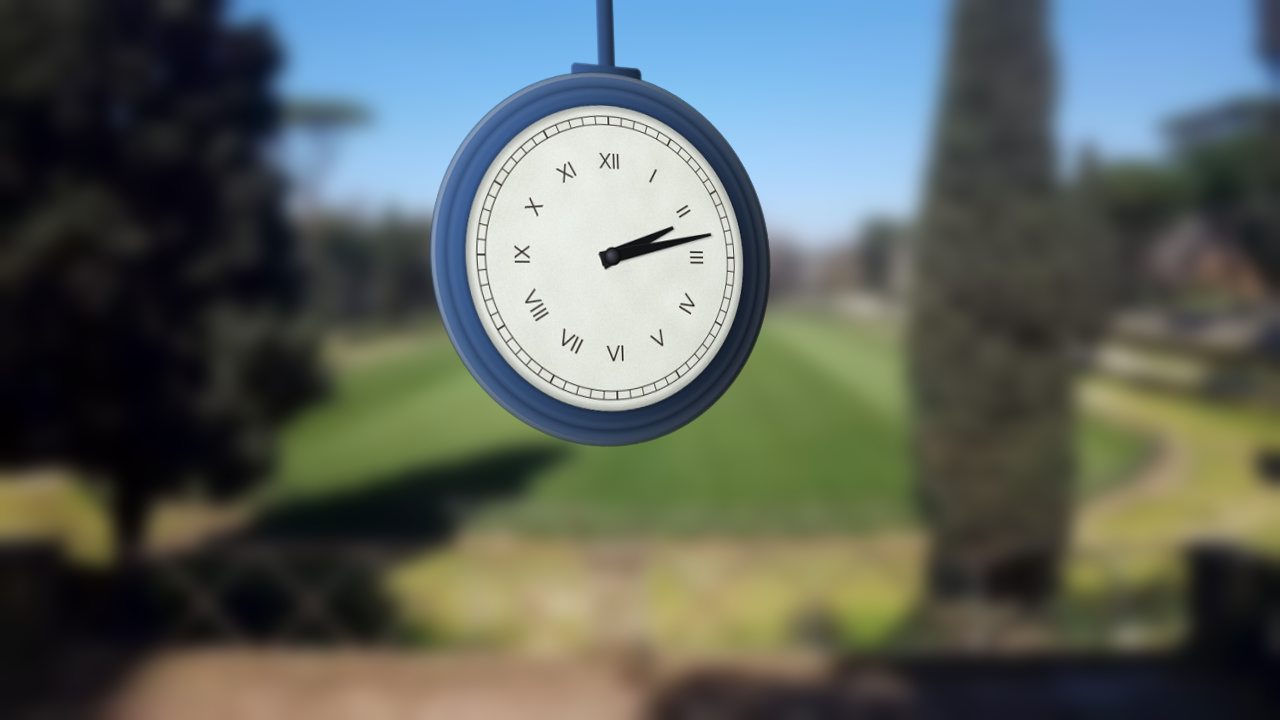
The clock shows 2h13
